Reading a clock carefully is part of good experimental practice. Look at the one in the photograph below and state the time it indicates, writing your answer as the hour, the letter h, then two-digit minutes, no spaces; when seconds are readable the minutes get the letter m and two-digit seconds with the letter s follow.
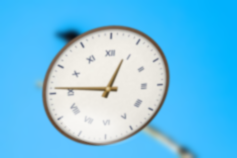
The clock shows 12h46
